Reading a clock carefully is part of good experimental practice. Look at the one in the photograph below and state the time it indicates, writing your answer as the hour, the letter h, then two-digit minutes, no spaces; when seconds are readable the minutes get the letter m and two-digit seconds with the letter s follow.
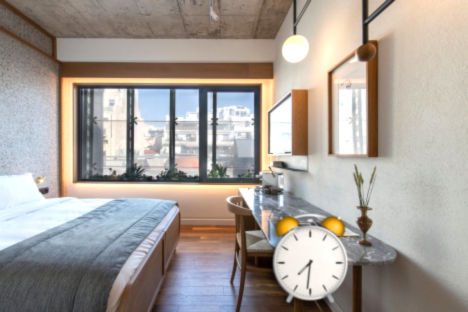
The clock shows 7h31
